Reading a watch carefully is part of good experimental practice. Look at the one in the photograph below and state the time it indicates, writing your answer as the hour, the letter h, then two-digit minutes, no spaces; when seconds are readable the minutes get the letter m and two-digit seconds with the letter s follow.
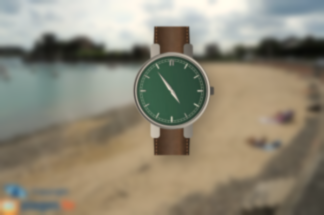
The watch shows 4h54
